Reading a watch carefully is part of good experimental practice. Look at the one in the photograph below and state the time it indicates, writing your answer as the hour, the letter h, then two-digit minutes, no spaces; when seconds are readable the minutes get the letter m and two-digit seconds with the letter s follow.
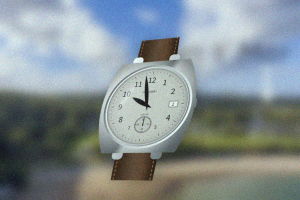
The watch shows 9h58
